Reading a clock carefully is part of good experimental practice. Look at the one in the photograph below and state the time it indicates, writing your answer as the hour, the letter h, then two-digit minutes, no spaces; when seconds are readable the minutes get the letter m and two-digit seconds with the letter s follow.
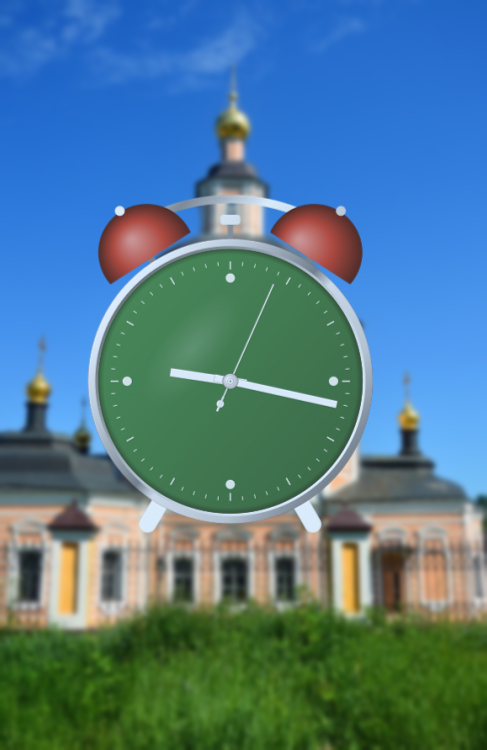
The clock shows 9h17m04s
